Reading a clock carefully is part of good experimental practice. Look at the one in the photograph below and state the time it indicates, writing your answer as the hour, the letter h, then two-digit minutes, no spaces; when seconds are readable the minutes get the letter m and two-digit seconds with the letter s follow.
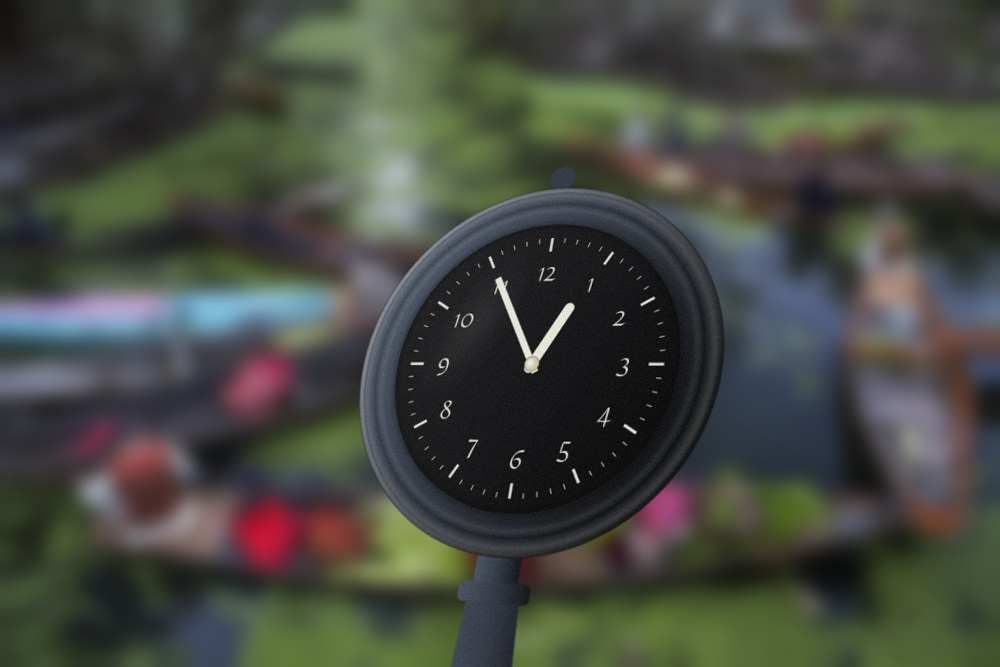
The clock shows 12h55
